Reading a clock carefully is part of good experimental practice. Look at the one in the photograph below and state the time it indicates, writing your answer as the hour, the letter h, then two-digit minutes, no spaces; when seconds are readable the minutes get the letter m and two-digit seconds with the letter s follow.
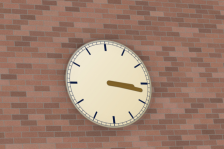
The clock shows 3h17
